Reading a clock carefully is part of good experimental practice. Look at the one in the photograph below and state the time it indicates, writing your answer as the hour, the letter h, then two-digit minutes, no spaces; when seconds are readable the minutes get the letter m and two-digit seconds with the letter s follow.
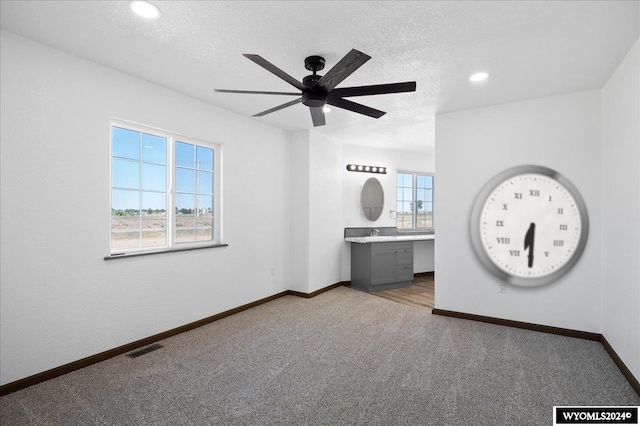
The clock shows 6h30
